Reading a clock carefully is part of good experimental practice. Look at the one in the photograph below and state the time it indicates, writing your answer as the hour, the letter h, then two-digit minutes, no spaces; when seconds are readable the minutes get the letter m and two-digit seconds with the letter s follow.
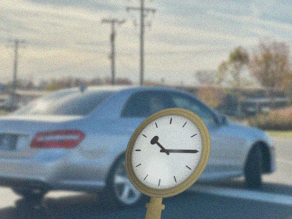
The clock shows 10h15
